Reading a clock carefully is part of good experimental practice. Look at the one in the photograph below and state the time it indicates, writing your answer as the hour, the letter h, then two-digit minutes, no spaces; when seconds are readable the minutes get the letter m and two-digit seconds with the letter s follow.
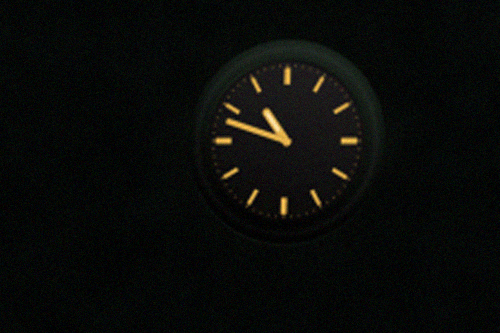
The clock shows 10h48
